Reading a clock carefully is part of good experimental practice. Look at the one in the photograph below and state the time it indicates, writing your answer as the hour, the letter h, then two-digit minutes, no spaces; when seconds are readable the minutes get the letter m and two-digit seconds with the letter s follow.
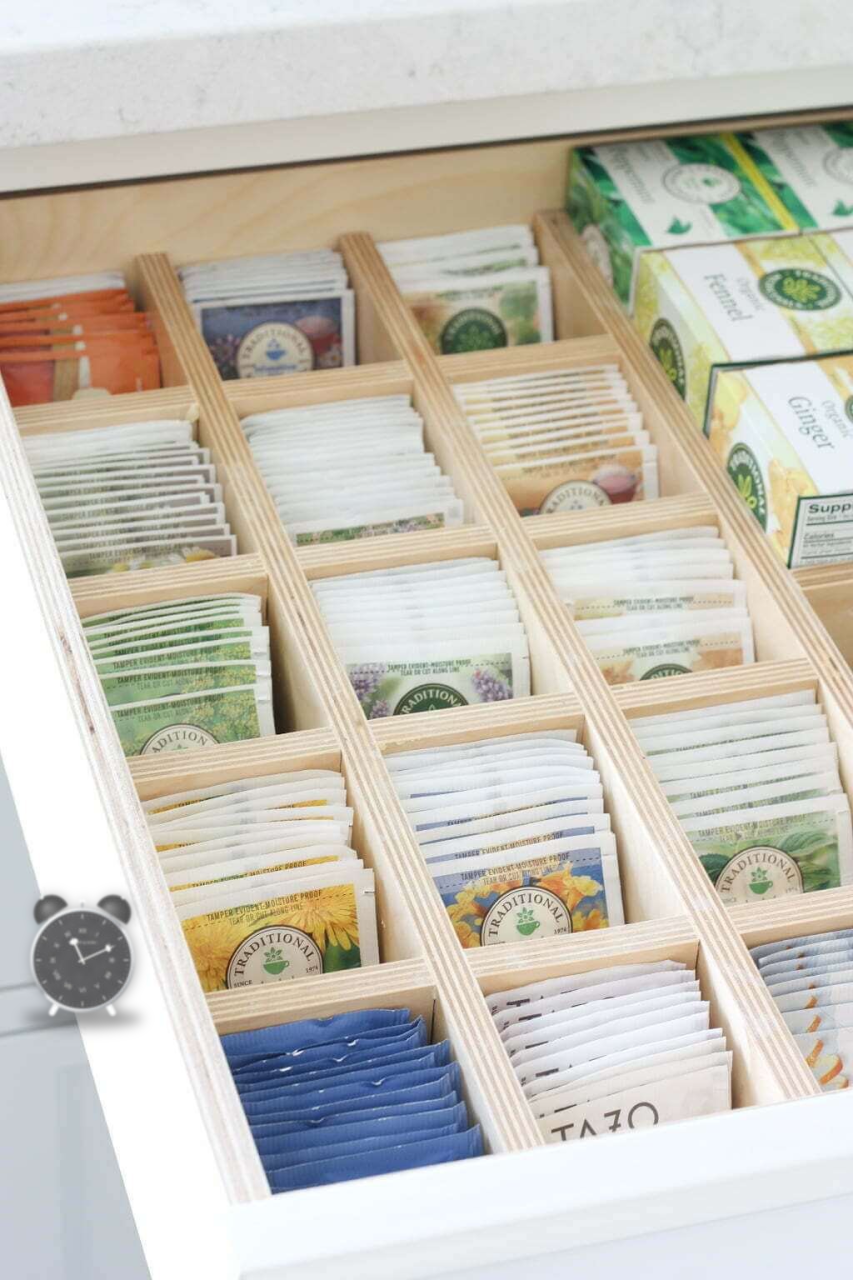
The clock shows 11h11
